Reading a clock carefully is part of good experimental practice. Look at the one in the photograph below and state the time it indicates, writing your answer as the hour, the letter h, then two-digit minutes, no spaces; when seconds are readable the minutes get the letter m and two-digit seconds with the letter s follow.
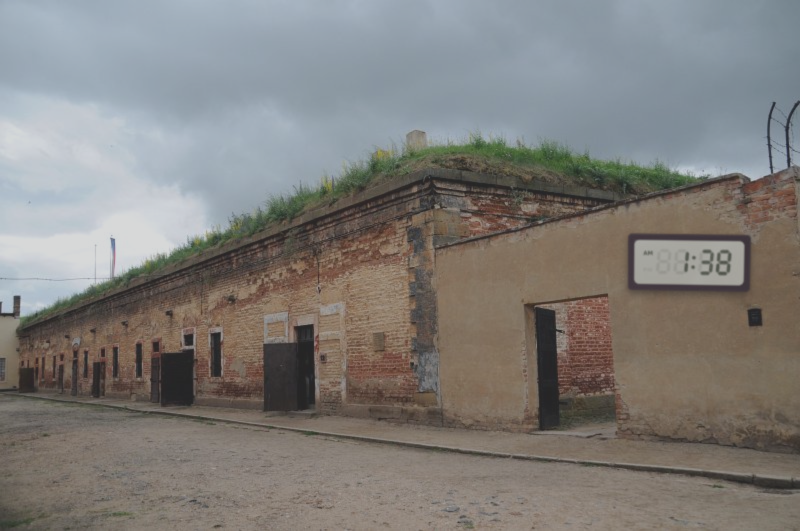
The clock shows 1h38
